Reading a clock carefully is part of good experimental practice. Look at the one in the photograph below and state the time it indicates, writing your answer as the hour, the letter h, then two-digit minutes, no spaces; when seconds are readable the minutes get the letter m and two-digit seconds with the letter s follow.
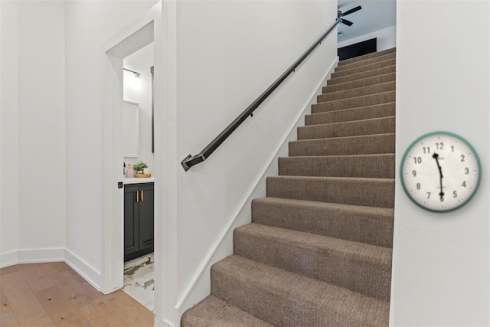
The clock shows 11h30
